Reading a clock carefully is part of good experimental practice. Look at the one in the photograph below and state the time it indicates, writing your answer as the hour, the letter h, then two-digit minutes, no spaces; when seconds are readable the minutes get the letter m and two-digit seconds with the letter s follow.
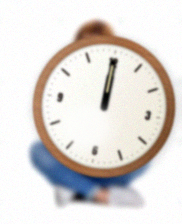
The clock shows 12h00
